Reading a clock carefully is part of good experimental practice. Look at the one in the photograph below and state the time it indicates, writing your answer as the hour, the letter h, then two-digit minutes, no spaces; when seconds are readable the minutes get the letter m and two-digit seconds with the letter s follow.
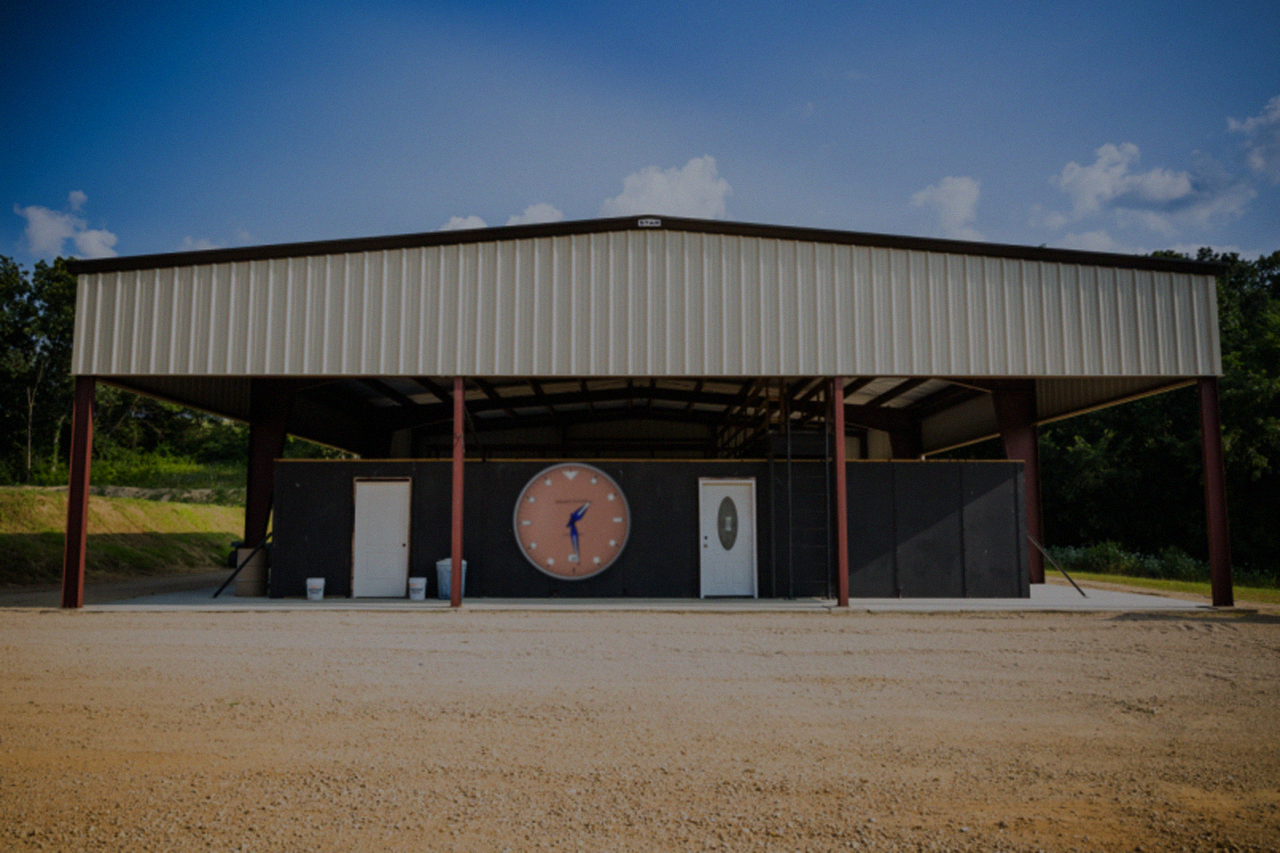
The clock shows 1h29
